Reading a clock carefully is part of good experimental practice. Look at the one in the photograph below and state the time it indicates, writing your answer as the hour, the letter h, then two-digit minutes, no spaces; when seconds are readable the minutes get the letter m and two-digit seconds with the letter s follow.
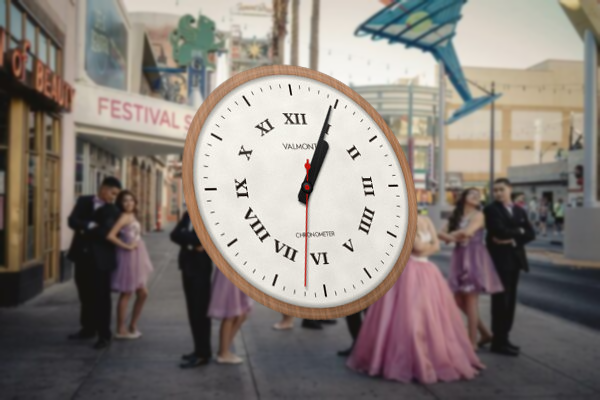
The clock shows 1h04m32s
